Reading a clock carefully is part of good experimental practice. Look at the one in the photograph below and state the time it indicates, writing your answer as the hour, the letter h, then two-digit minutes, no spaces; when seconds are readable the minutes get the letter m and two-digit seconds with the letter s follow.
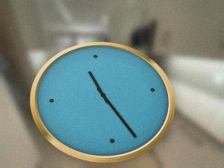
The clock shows 11h26
